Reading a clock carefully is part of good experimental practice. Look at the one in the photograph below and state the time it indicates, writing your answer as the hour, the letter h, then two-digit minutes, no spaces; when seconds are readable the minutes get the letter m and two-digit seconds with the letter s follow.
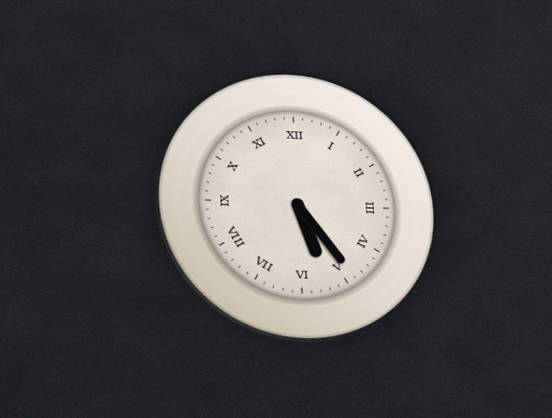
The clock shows 5h24
